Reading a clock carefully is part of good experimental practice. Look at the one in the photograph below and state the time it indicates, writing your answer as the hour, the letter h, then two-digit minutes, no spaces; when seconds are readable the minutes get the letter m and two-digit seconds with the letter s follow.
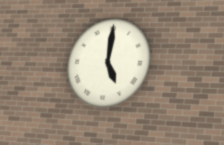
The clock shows 5h00
